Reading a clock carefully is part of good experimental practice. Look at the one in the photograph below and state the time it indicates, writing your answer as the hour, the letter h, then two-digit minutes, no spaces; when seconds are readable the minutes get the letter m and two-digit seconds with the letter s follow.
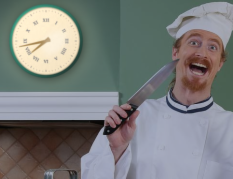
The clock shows 7h43
